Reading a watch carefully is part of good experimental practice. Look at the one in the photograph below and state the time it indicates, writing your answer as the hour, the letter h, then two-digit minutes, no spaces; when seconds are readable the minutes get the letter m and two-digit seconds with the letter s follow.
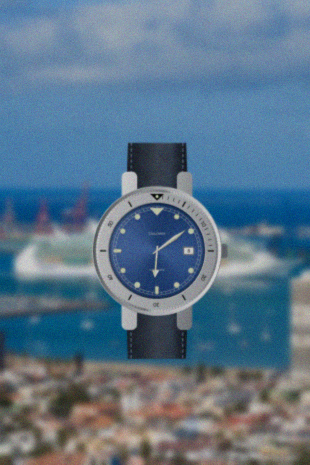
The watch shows 6h09
